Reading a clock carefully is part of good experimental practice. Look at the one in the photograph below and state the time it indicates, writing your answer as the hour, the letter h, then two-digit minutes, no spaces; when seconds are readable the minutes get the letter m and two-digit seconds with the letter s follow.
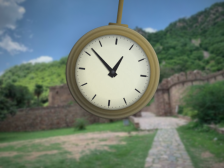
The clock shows 12h52
